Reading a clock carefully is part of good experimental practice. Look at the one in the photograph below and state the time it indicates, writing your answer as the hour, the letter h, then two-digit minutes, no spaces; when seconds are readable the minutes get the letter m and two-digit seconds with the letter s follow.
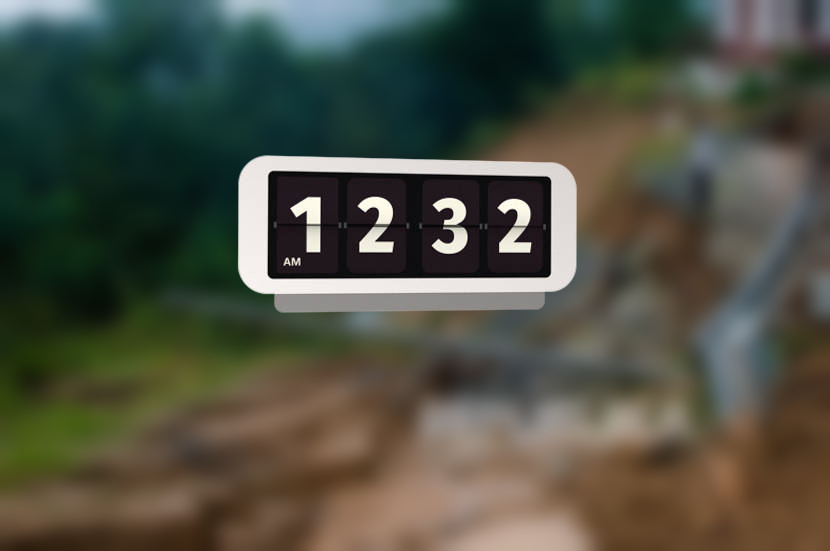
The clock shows 12h32
